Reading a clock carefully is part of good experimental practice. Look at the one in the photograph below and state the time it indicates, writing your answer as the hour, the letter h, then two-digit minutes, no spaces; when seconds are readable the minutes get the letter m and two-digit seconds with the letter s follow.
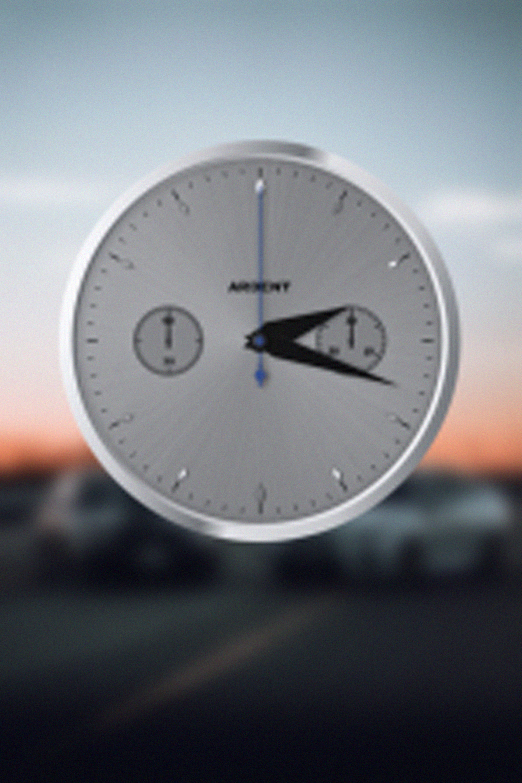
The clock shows 2h18
